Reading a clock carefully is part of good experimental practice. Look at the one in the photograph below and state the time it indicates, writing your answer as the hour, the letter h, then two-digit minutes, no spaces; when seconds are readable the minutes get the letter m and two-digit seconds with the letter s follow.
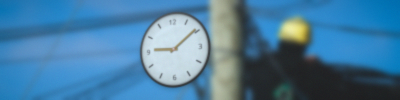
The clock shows 9h09
